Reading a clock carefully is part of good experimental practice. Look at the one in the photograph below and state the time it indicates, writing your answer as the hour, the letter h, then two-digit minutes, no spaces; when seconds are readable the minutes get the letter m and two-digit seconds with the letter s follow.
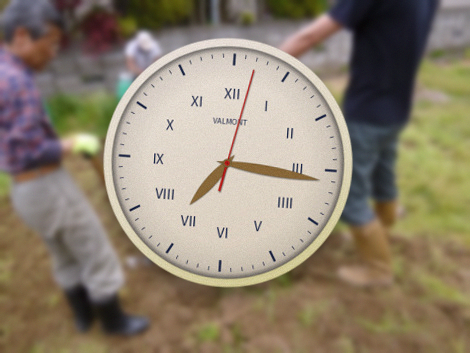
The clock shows 7h16m02s
